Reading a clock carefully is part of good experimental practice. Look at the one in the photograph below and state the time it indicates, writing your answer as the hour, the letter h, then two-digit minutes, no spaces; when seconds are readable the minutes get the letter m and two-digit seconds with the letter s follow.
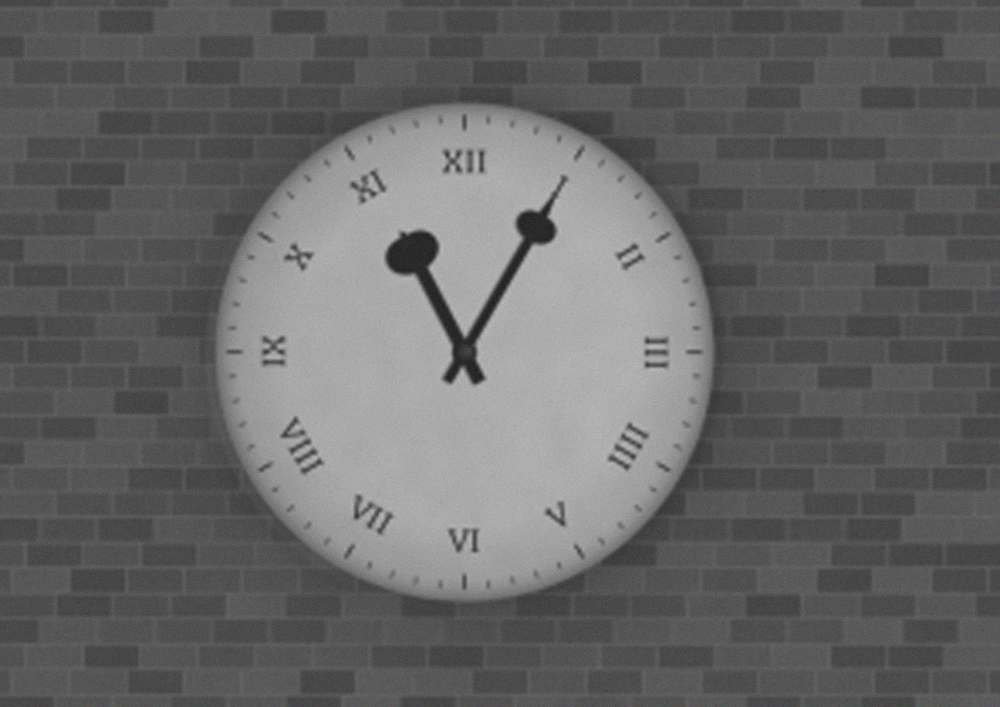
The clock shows 11h05
